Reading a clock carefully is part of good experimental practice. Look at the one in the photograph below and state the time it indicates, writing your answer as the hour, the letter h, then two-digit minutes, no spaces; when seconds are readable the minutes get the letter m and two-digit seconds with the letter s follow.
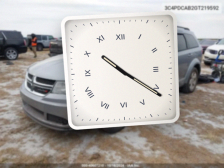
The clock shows 10h21
